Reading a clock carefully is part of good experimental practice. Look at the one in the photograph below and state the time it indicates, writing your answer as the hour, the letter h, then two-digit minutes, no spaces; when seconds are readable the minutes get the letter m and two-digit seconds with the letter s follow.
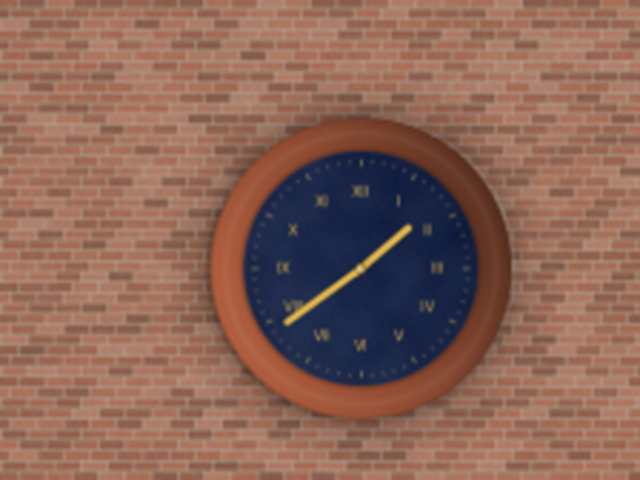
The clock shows 1h39
